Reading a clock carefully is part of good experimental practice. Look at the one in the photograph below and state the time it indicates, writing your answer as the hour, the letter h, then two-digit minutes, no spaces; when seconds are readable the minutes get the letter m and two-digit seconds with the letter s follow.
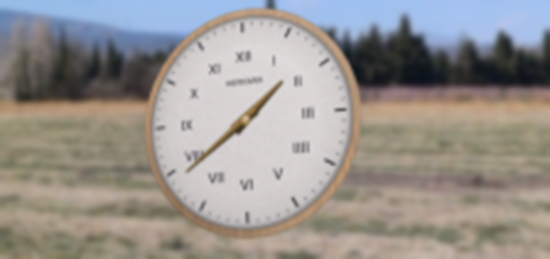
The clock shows 1h39
